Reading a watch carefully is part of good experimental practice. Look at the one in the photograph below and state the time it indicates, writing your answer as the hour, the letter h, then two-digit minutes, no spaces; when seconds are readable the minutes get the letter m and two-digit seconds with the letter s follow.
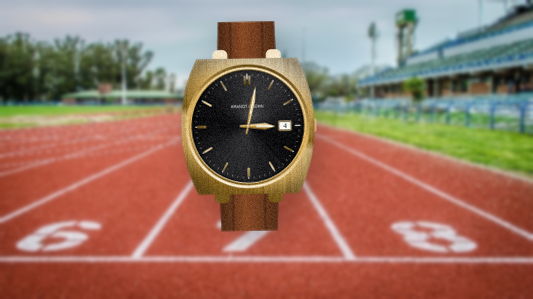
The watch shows 3h02
